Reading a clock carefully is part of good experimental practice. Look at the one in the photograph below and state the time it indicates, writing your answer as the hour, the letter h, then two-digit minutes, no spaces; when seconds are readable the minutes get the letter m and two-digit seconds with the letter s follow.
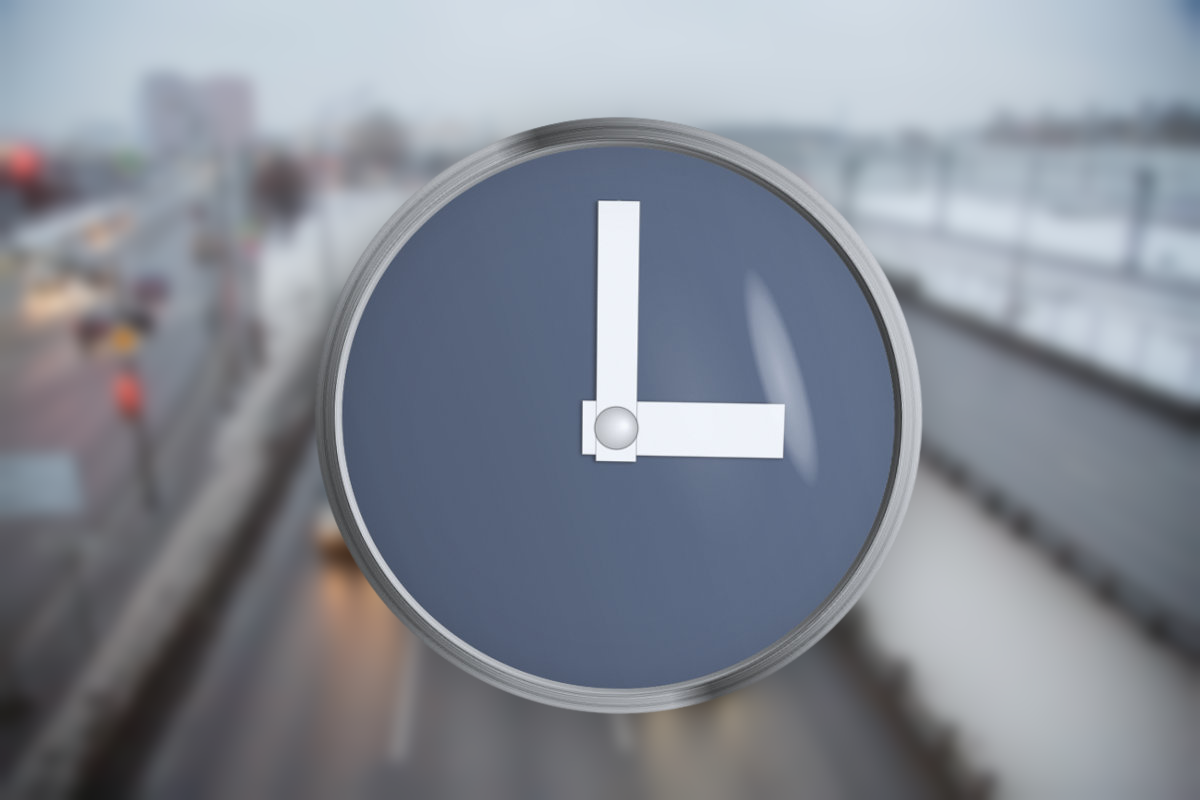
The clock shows 3h00
